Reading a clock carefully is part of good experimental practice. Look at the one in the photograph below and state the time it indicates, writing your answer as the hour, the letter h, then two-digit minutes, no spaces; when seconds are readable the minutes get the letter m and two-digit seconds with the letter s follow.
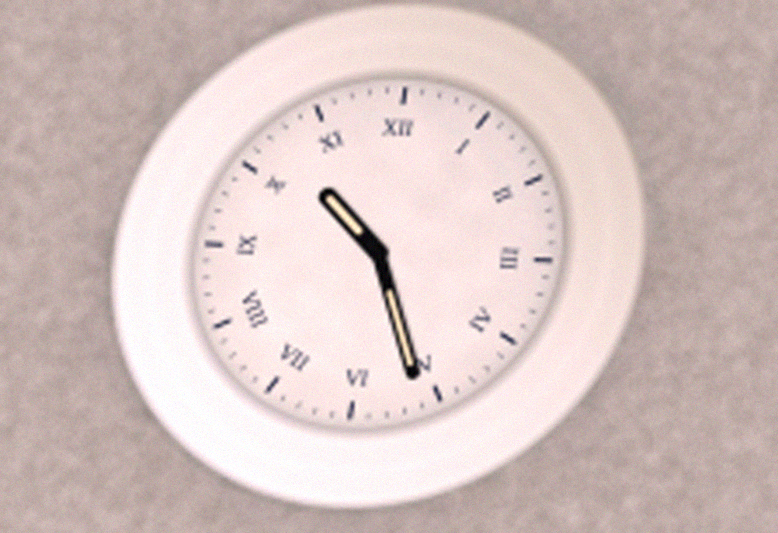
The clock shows 10h26
